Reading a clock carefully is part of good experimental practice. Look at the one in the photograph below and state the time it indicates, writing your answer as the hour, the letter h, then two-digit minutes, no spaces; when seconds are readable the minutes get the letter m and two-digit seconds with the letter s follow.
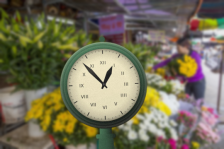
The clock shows 12h53
